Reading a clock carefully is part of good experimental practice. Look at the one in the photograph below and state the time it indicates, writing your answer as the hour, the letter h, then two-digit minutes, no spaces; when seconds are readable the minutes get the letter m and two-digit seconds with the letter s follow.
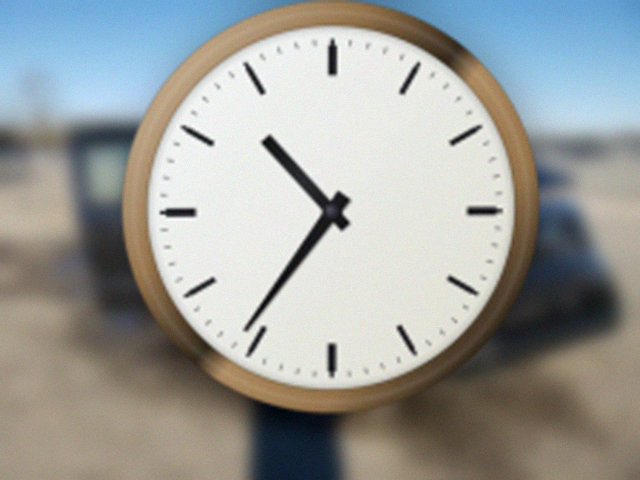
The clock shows 10h36
